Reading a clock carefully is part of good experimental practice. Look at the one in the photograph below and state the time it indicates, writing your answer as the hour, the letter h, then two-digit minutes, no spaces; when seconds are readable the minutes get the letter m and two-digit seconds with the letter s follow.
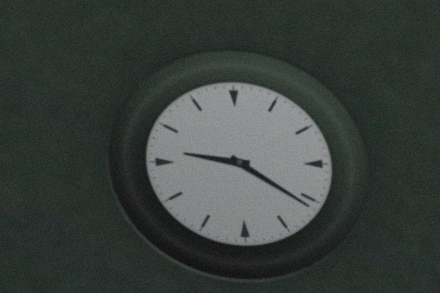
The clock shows 9h21
